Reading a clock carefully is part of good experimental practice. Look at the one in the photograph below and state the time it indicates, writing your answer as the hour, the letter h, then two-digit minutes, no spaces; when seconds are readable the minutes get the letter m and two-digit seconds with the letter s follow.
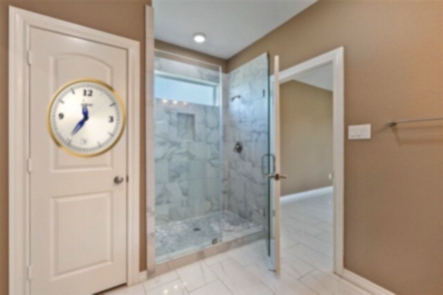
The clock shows 11h36
